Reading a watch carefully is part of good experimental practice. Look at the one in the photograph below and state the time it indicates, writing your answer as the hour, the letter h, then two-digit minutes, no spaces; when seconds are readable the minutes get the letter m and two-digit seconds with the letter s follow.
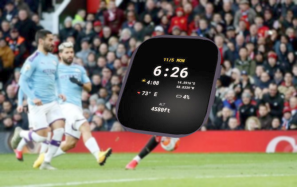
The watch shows 6h26
